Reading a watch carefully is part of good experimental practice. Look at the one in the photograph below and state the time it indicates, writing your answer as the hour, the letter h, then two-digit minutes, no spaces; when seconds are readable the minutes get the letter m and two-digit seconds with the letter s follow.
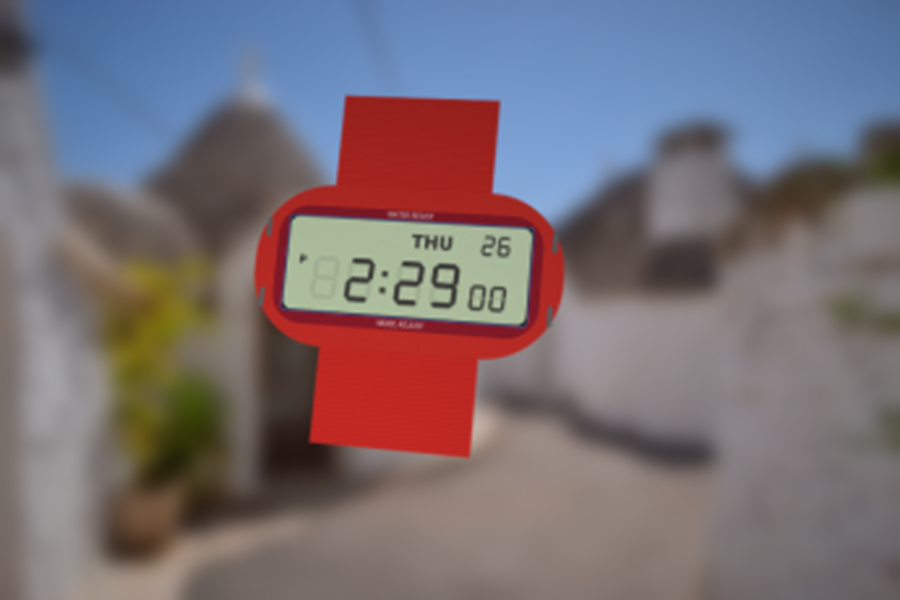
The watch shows 2h29m00s
